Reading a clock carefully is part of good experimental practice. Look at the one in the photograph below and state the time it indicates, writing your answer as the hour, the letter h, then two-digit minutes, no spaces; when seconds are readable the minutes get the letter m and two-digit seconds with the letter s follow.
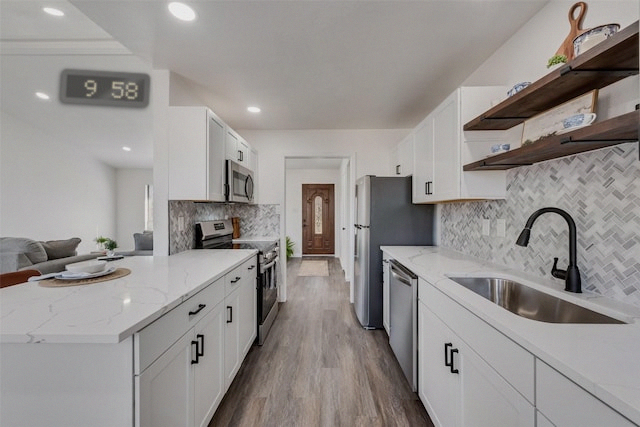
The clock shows 9h58
